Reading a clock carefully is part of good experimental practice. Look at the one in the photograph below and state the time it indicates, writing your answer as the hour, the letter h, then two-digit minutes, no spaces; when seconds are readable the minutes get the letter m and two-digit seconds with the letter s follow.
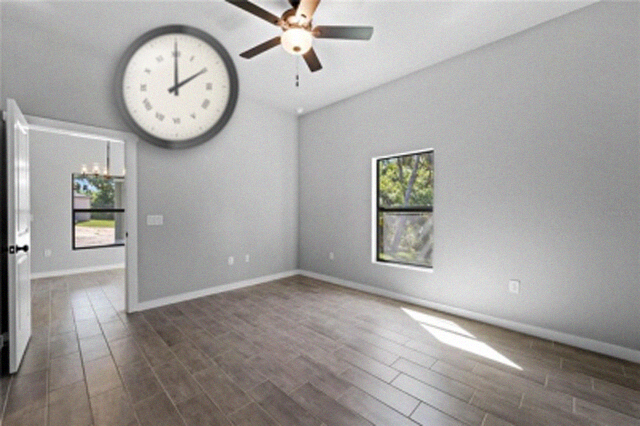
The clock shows 2h00
